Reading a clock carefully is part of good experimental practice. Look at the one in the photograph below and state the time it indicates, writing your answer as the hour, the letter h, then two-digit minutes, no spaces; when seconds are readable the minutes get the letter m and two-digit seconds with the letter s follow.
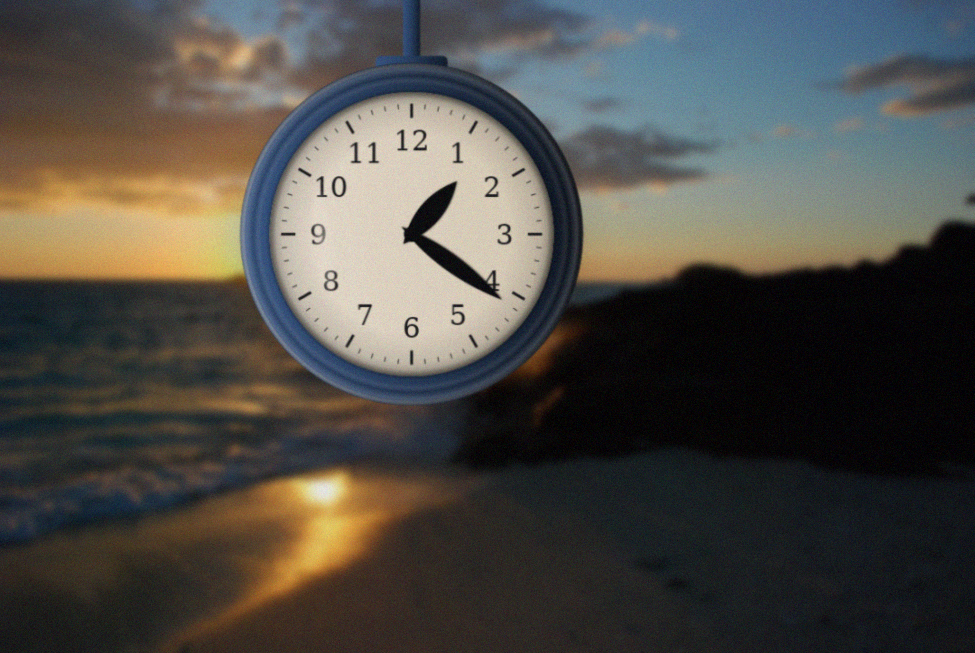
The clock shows 1h21
